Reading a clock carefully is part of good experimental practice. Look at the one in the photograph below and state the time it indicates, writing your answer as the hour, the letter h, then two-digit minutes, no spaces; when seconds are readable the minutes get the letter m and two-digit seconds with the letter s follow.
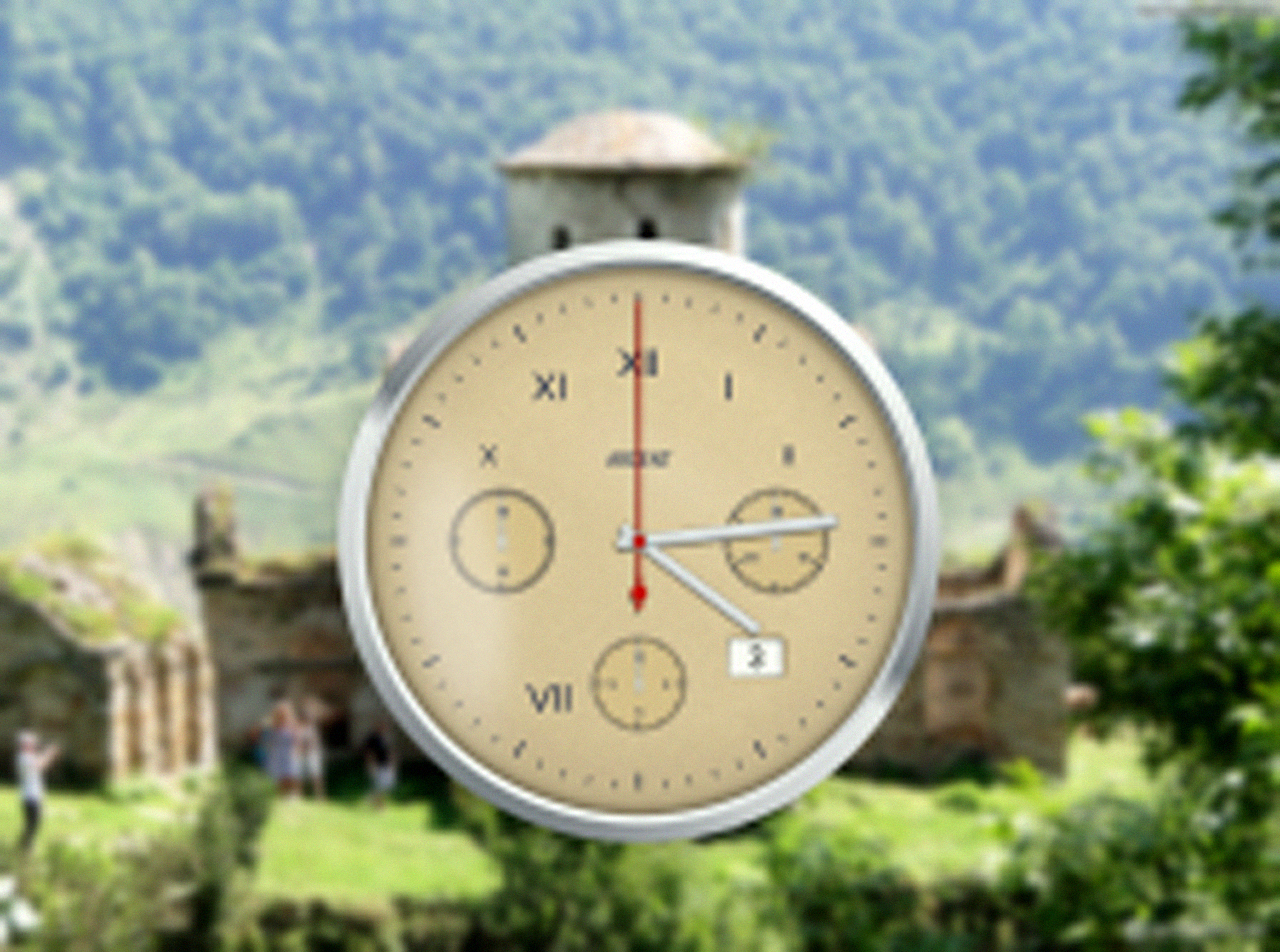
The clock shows 4h14
